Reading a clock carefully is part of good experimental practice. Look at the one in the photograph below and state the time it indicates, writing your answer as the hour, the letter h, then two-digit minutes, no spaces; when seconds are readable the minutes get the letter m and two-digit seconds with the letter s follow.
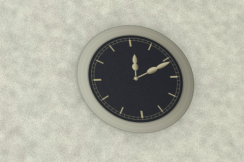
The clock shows 12h11
